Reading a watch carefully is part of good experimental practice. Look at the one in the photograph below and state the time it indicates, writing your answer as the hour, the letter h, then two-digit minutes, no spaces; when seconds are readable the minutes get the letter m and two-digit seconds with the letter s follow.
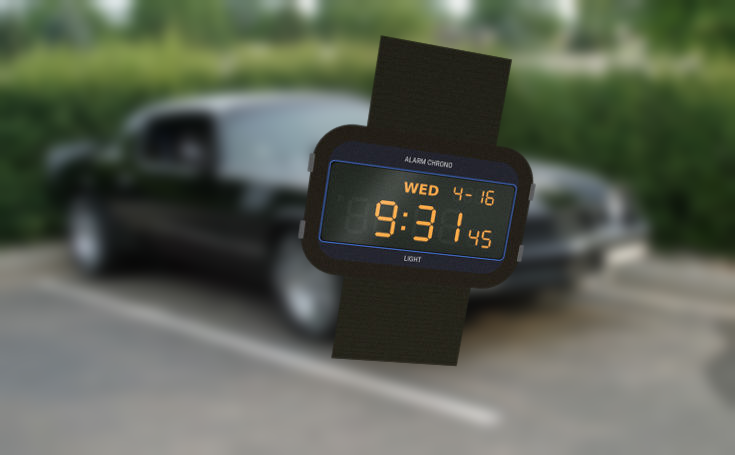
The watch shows 9h31m45s
